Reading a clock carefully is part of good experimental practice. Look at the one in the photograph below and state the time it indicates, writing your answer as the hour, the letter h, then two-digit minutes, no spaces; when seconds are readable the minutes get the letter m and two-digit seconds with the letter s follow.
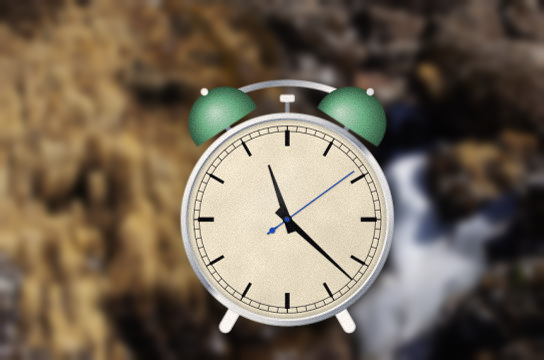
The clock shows 11h22m09s
